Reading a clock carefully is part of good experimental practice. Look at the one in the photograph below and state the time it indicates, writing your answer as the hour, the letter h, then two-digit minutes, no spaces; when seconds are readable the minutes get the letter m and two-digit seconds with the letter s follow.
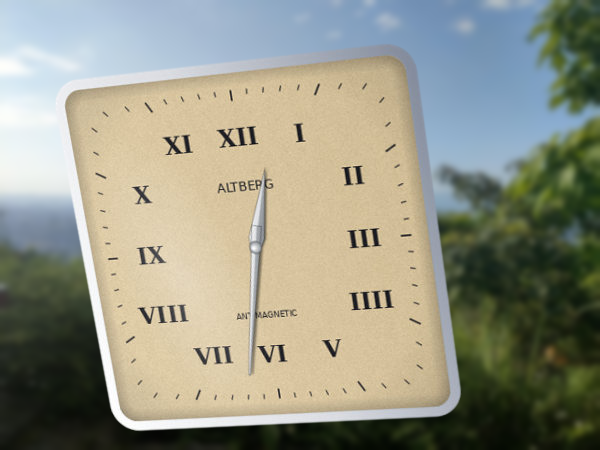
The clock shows 12h32
